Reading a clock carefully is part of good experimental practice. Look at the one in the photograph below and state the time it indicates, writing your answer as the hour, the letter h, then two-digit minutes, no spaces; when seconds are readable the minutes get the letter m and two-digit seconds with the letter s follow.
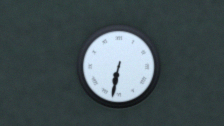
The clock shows 6h32
